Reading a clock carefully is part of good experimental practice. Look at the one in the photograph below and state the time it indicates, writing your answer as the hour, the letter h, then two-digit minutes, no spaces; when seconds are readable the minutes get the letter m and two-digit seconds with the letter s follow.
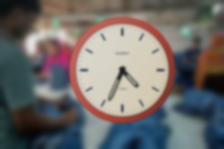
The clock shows 4h34
